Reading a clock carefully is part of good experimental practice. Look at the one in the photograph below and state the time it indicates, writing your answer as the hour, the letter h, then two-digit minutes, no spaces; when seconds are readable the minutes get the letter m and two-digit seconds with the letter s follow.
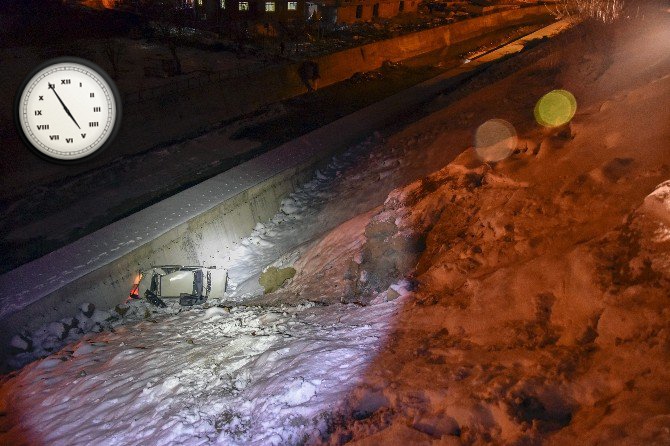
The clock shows 4h55
